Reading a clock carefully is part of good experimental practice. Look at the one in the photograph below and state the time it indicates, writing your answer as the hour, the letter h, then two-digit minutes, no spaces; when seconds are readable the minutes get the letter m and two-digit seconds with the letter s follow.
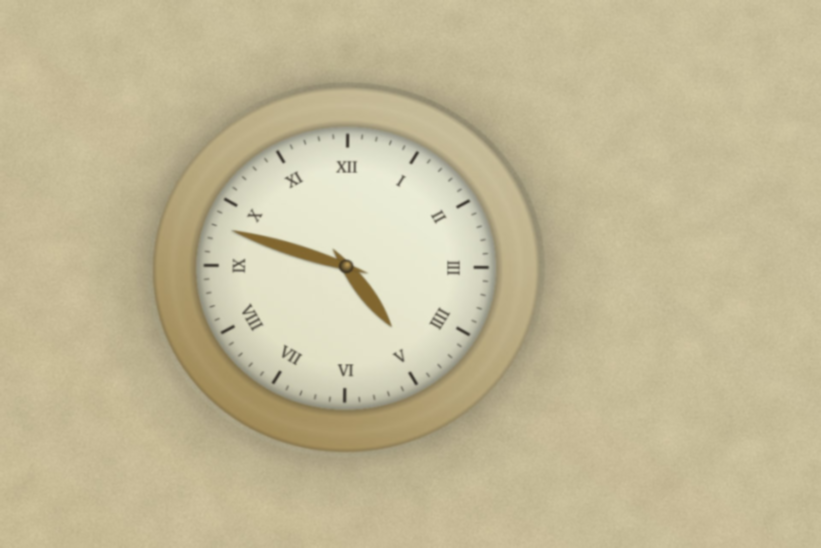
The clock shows 4h48
